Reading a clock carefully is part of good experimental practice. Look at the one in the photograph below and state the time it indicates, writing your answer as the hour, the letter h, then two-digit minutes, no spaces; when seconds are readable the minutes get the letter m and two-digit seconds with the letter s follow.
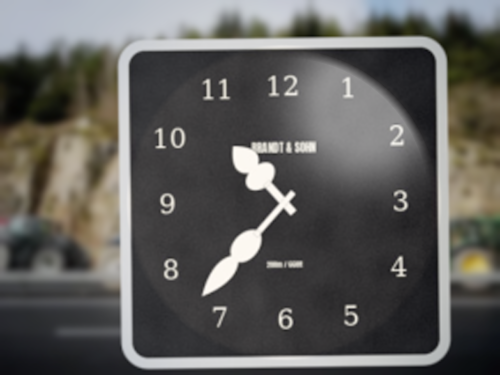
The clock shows 10h37
